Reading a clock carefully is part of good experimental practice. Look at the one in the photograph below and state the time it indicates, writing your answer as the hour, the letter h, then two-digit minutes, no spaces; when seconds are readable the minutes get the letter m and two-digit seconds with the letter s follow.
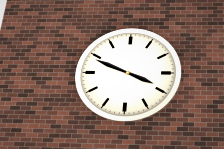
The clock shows 3h49
